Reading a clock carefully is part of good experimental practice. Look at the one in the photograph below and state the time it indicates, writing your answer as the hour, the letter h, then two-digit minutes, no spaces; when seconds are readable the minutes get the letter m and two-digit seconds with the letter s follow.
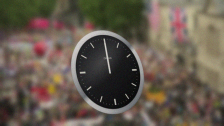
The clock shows 12h00
